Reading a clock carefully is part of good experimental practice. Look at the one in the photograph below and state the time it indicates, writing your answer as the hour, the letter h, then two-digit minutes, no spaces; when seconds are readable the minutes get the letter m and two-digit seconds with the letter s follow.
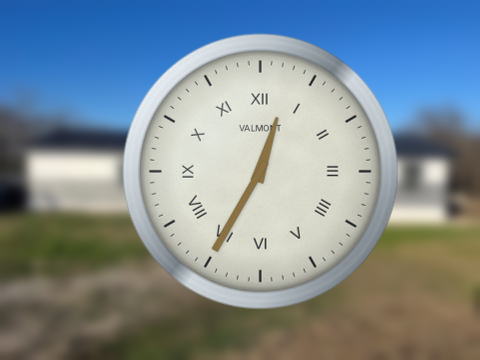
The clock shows 12h35
